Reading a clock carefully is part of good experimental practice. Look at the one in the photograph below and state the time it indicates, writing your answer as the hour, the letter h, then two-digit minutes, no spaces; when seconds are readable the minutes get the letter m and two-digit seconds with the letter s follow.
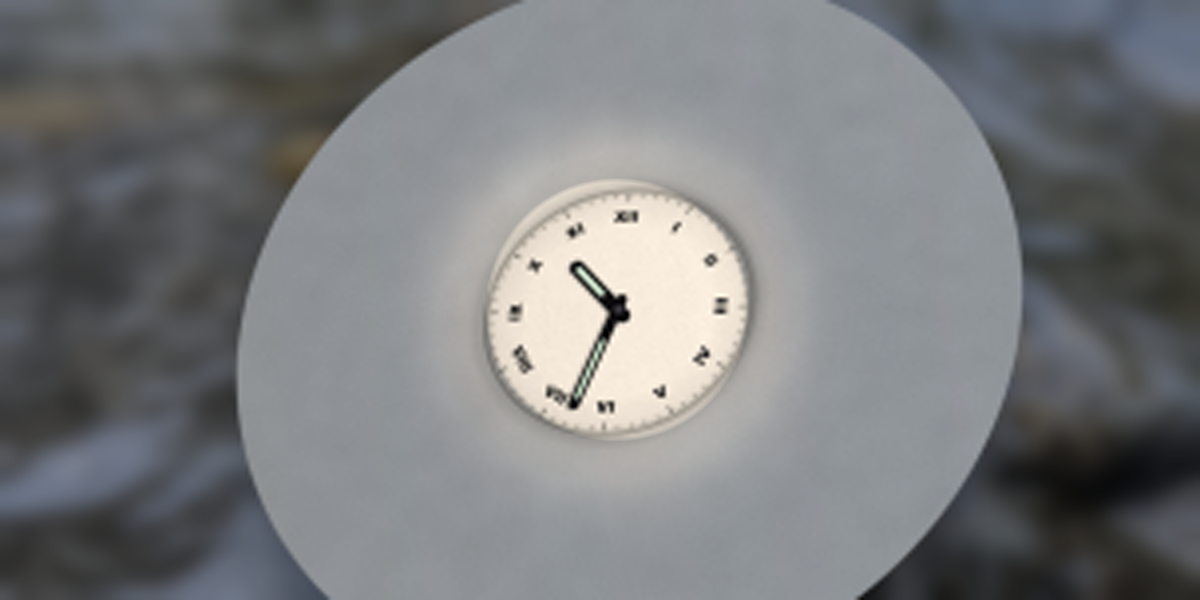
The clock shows 10h33
